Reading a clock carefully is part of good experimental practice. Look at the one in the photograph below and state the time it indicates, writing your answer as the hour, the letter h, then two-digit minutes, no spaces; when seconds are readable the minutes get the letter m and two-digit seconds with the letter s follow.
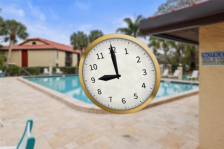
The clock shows 9h00
